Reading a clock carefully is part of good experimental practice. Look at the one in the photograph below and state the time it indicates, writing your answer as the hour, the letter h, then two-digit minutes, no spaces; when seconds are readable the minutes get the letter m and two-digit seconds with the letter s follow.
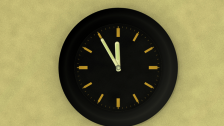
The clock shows 11h55
